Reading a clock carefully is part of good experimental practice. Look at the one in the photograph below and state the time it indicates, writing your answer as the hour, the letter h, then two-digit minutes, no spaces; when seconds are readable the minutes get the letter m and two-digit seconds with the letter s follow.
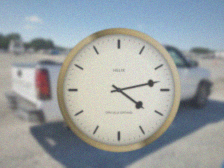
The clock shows 4h13
